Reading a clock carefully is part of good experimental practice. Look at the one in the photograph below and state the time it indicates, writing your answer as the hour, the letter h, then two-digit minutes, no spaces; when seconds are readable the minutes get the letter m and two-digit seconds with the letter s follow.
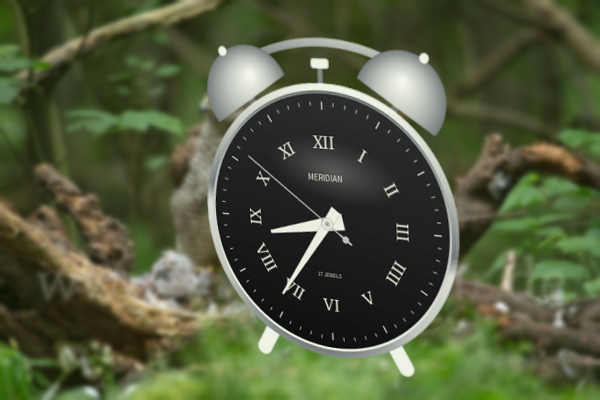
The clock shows 8h35m51s
